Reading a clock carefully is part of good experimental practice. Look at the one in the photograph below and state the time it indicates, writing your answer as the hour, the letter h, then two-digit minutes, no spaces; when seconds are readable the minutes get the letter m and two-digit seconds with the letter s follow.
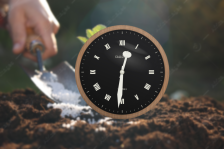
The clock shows 12h31
